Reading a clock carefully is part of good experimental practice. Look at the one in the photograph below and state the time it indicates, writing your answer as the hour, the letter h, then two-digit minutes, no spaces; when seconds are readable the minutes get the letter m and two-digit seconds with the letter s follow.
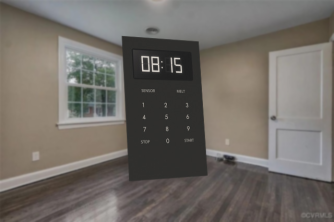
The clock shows 8h15
